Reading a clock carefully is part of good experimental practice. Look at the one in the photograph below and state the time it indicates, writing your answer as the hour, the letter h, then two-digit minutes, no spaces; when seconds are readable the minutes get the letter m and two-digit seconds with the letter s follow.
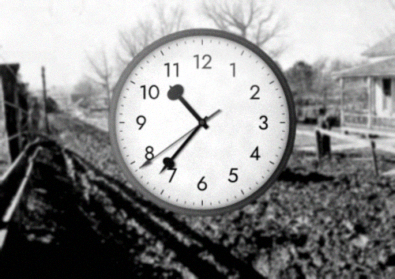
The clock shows 10h36m39s
